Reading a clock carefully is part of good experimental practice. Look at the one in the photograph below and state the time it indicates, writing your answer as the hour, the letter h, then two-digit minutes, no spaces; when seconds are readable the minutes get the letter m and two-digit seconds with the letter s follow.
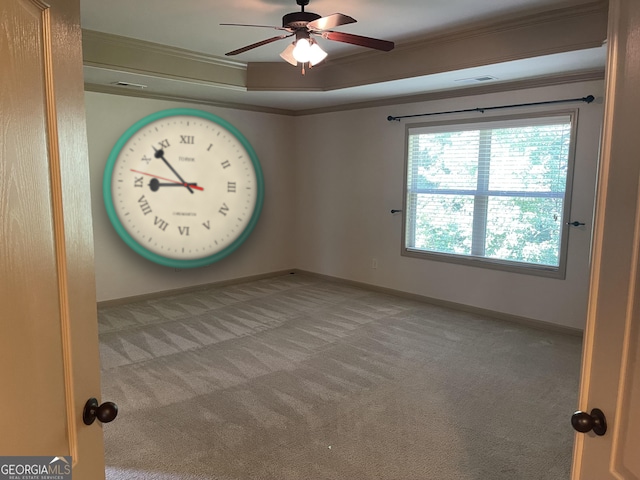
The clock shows 8h52m47s
